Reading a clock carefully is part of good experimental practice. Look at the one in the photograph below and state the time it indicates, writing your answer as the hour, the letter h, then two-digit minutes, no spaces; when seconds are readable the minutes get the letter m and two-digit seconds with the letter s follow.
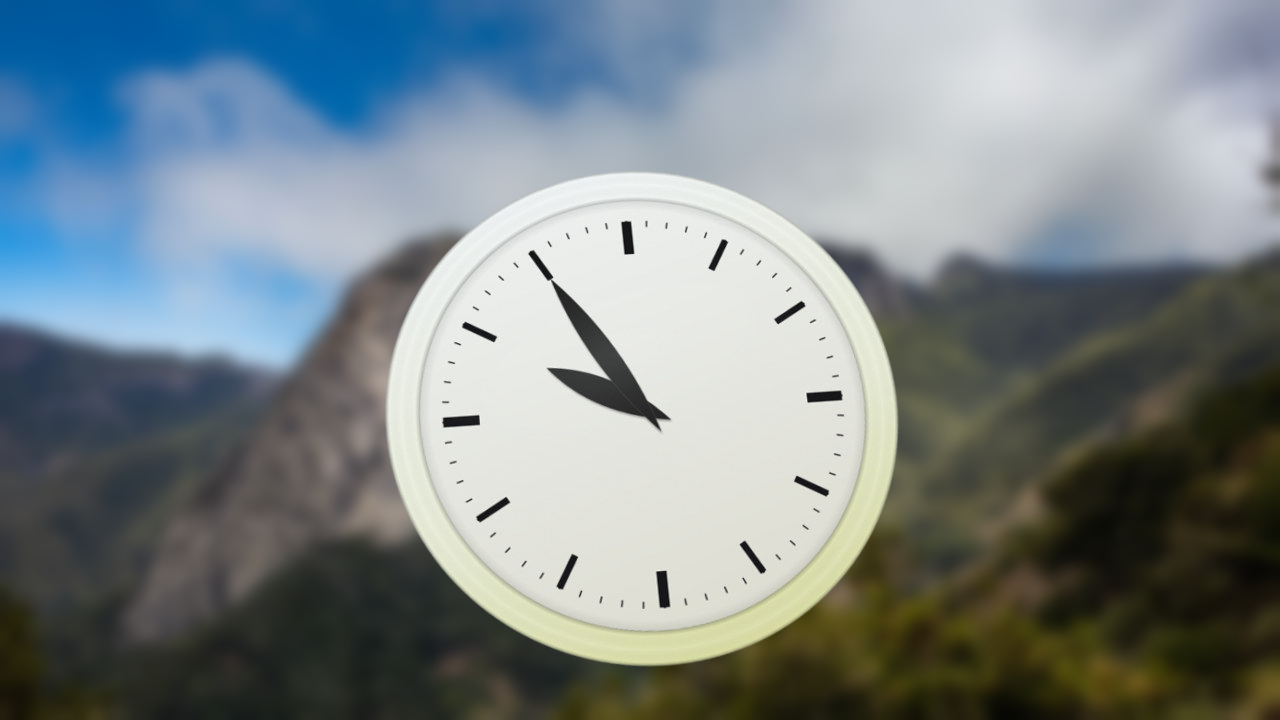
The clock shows 9h55
